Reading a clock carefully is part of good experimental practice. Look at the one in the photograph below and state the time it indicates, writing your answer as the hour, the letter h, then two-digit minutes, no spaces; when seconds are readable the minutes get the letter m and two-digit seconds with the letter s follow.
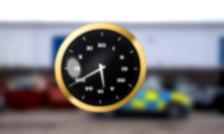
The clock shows 5h40
